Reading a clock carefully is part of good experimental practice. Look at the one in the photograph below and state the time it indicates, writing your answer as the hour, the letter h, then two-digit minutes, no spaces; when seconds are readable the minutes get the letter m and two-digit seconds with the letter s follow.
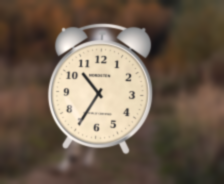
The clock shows 10h35
